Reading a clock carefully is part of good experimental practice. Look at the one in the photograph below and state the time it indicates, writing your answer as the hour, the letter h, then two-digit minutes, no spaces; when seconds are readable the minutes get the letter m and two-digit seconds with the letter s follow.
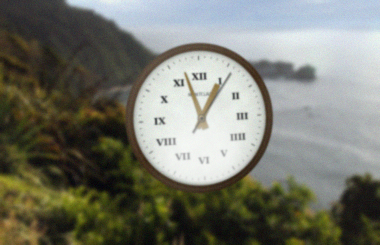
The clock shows 12h57m06s
